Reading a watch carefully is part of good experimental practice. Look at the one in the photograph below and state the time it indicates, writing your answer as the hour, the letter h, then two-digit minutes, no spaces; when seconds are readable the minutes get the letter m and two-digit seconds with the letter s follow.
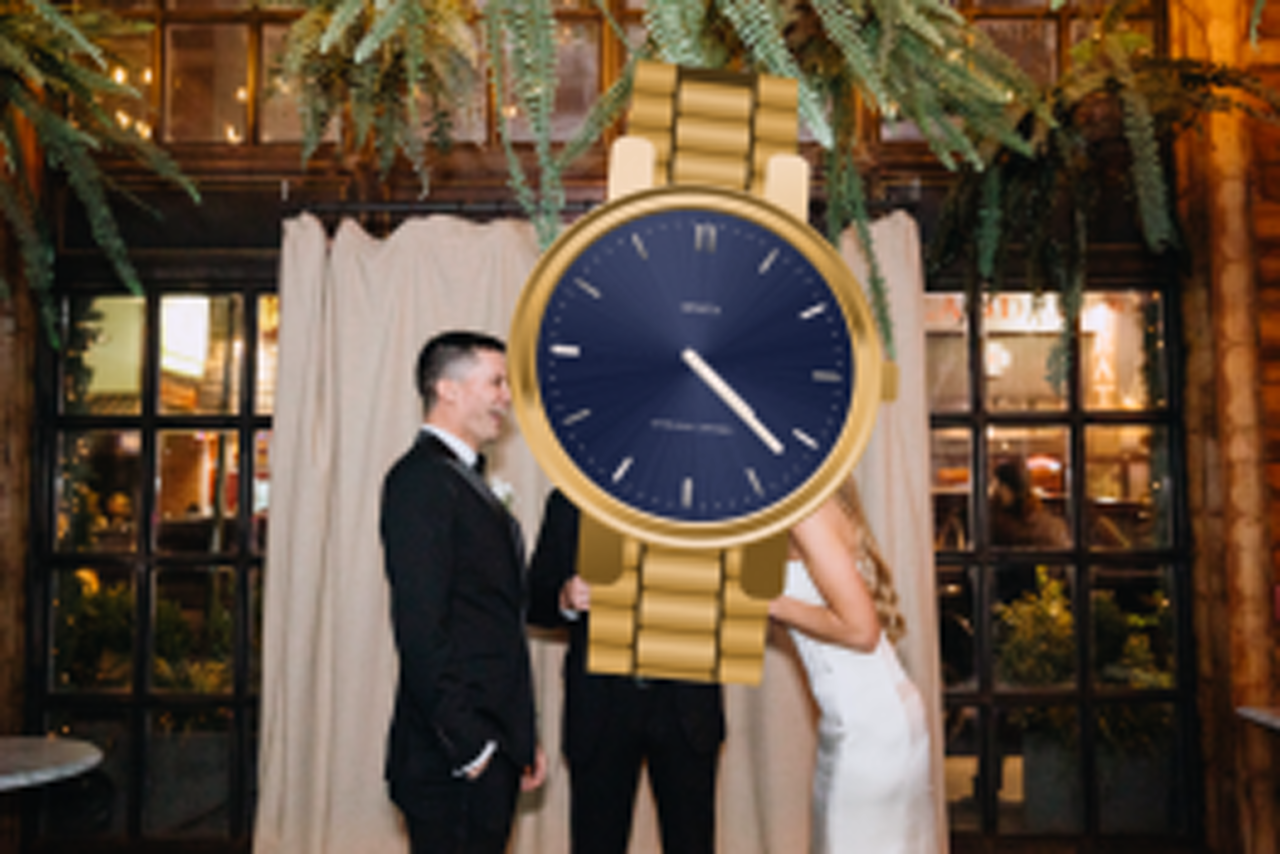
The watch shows 4h22
